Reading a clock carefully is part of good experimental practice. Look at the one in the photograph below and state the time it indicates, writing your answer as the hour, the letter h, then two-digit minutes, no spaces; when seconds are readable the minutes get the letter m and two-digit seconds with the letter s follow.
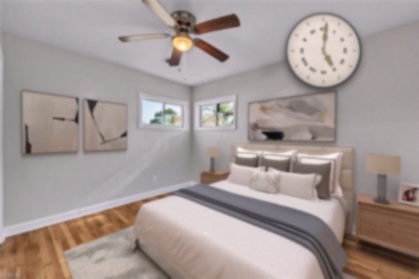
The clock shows 5h01
